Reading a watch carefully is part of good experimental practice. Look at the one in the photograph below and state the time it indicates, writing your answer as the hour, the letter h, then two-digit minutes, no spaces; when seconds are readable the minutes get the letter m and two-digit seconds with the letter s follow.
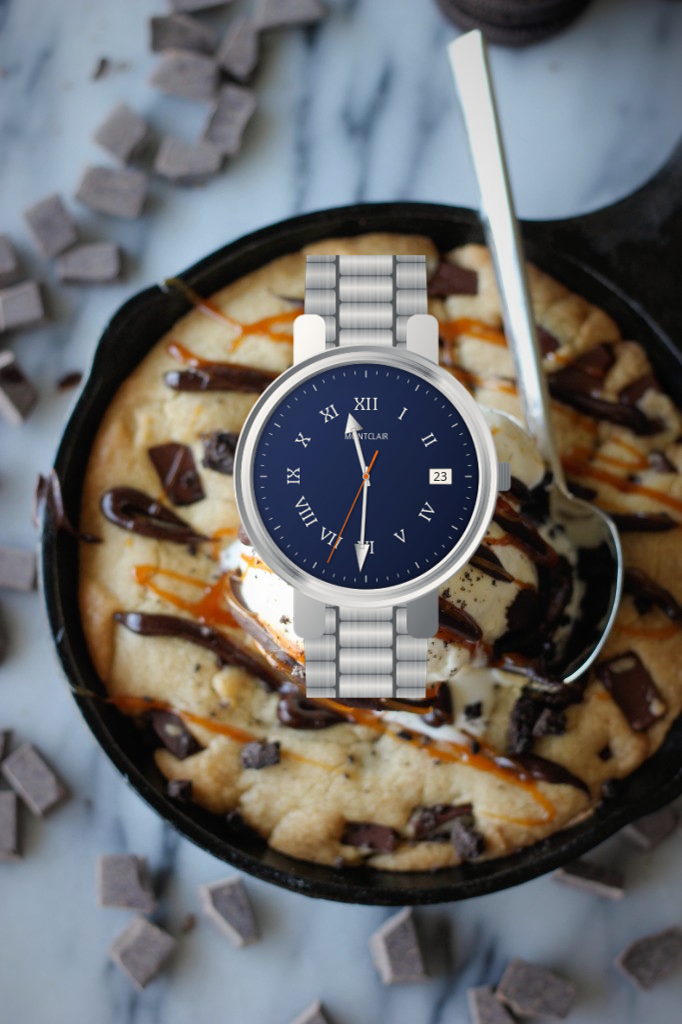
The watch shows 11h30m34s
